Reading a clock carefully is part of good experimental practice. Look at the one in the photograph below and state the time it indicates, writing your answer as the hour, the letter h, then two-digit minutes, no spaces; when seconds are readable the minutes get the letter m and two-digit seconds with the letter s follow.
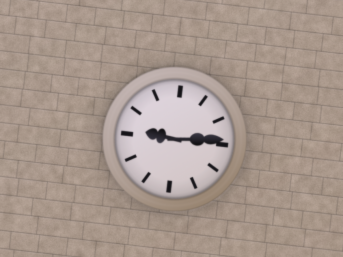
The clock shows 9h14
